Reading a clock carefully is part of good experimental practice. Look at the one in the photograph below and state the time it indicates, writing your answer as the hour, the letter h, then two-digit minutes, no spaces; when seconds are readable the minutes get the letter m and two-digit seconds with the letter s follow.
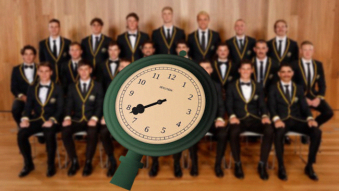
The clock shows 7h38
